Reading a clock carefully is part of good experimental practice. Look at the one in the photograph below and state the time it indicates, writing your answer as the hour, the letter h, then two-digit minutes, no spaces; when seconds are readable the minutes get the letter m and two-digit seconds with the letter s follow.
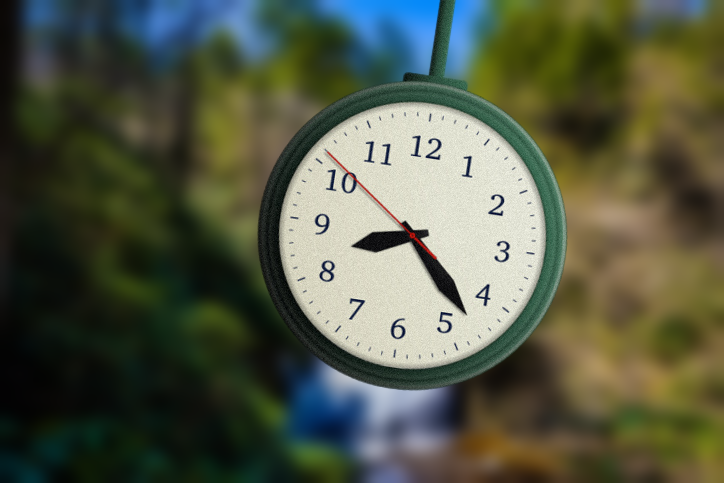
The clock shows 8h22m51s
